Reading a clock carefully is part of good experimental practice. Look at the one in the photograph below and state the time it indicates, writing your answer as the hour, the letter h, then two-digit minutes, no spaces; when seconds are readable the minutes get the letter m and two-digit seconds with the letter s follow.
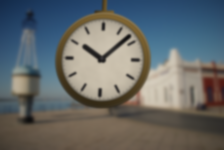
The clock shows 10h08
